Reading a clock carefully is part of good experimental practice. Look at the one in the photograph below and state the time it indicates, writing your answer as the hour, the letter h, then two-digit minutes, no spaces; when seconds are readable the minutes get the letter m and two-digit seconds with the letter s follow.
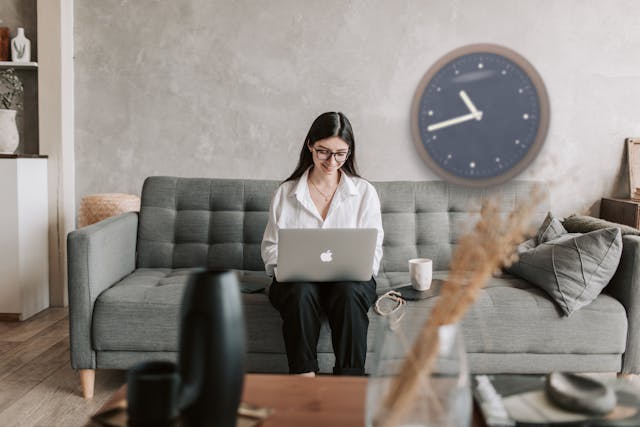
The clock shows 10h42
